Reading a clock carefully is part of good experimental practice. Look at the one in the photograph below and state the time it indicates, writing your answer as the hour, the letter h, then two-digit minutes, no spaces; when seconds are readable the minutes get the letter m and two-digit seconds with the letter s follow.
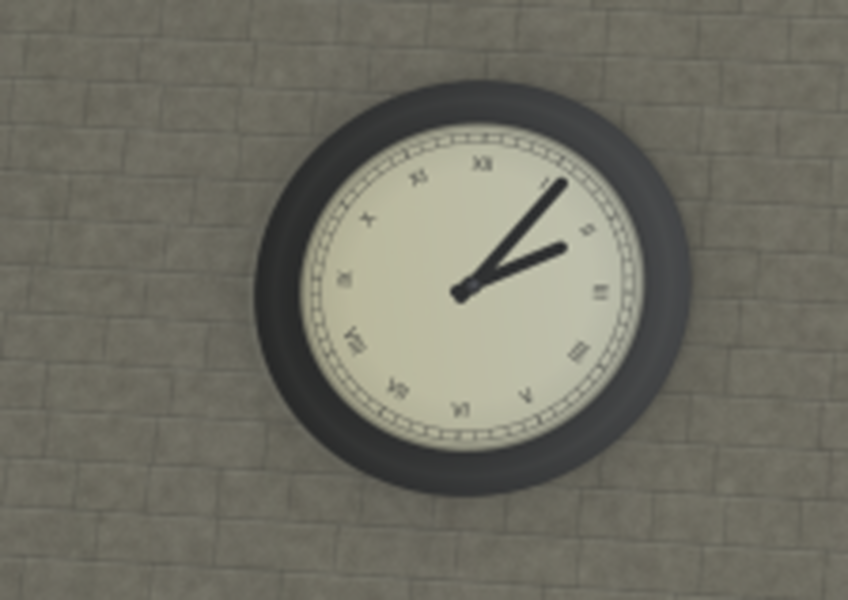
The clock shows 2h06
